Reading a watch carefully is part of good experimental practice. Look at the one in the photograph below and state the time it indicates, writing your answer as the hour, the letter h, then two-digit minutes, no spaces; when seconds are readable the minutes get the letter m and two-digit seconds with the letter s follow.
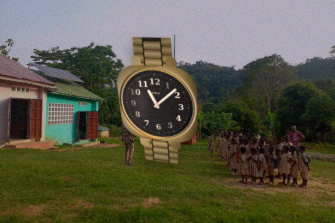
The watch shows 11h08
